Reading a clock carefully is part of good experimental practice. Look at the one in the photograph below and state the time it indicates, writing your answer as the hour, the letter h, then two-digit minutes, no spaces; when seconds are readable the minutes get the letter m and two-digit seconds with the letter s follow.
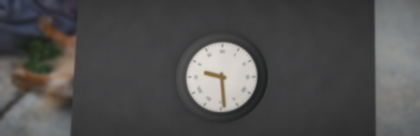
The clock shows 9h29
